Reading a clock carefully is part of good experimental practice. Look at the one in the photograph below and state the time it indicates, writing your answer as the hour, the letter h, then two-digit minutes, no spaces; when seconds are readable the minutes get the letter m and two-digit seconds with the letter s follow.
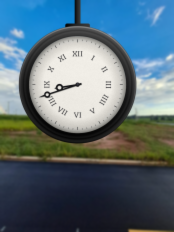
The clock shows 8h42
